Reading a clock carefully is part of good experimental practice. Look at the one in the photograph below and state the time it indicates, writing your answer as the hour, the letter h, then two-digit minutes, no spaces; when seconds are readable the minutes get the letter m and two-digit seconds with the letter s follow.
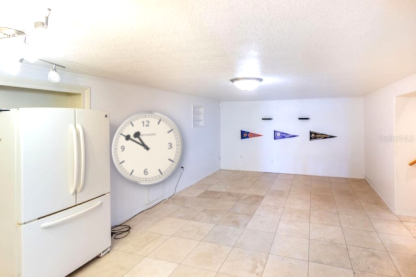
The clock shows 10h50
